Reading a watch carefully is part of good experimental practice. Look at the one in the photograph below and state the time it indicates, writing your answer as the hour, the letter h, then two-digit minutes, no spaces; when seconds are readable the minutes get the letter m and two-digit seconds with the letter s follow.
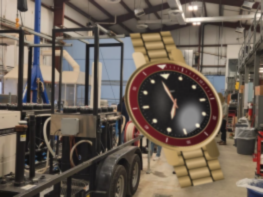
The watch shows 6h58
